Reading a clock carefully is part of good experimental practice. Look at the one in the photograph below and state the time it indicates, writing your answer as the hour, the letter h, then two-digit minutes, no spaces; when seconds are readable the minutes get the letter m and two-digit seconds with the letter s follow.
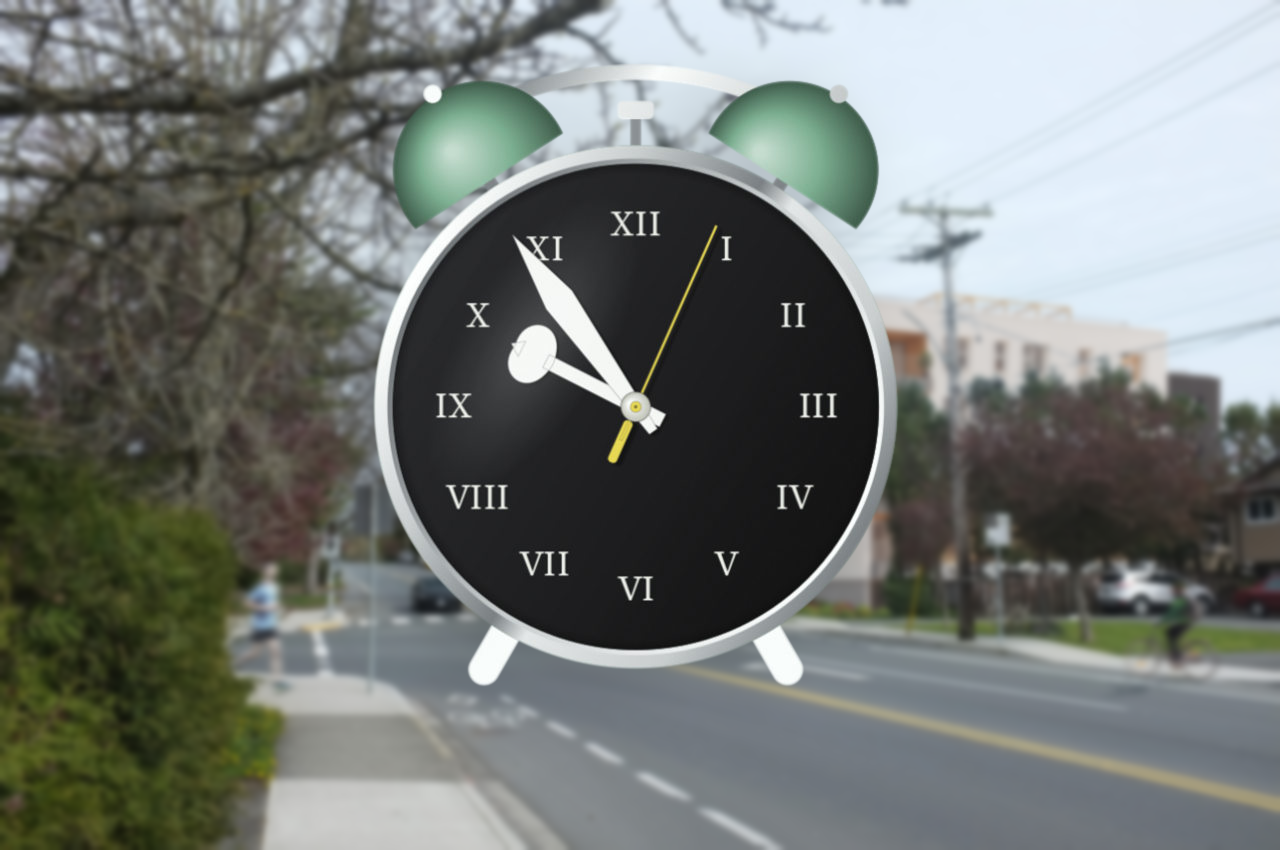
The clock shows 9h54m04s
